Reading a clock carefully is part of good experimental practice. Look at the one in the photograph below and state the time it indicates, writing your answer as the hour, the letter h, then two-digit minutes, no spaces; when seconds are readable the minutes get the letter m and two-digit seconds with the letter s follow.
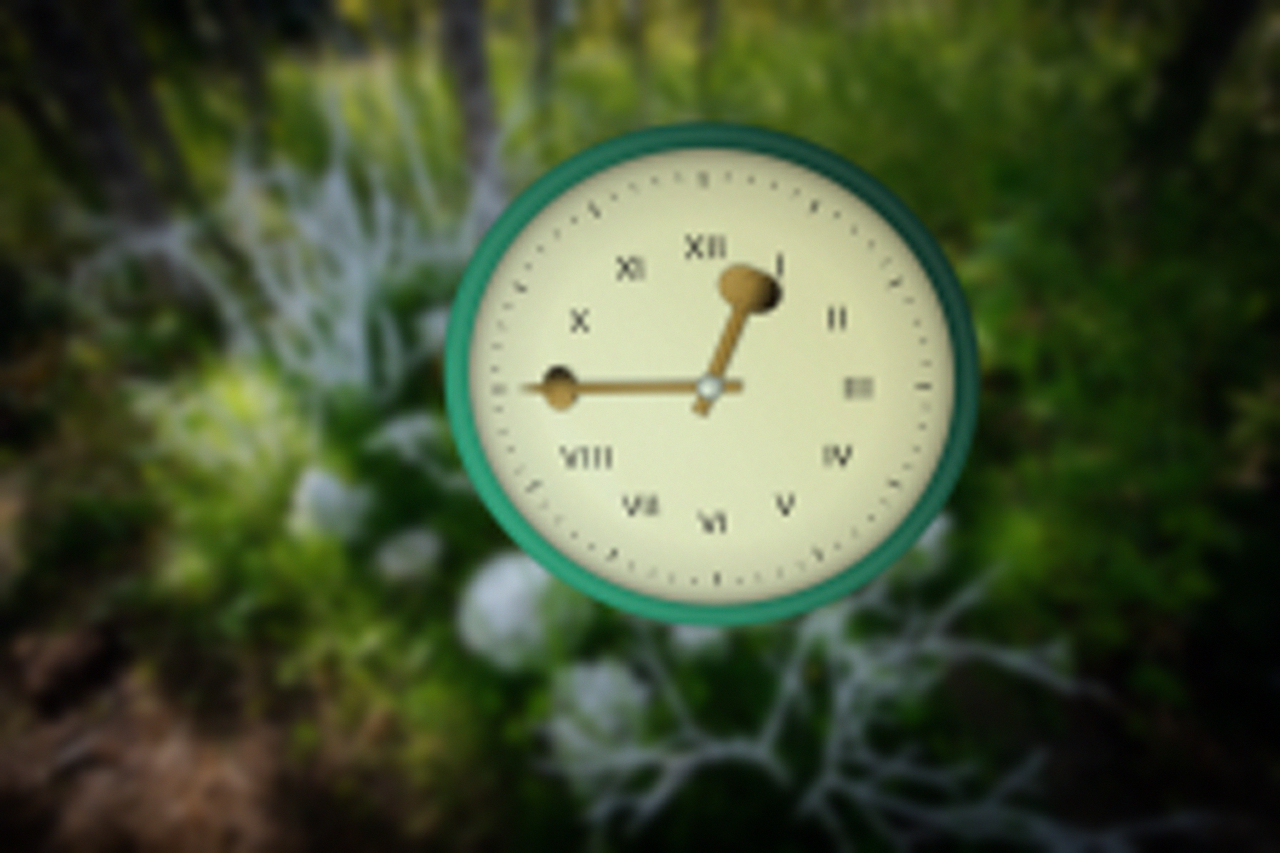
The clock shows 12h45
